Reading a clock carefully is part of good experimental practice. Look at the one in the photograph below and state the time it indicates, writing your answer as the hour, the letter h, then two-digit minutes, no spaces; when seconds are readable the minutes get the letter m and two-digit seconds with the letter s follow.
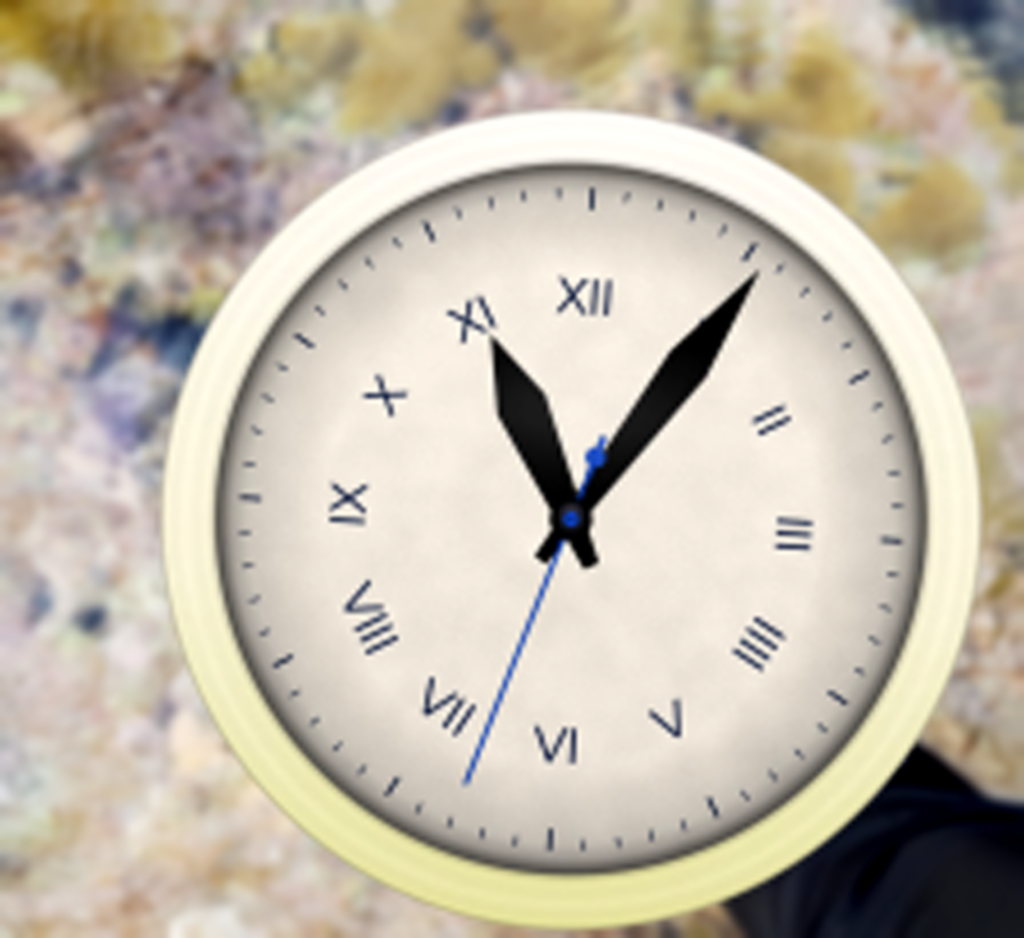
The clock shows 11h05m33s
